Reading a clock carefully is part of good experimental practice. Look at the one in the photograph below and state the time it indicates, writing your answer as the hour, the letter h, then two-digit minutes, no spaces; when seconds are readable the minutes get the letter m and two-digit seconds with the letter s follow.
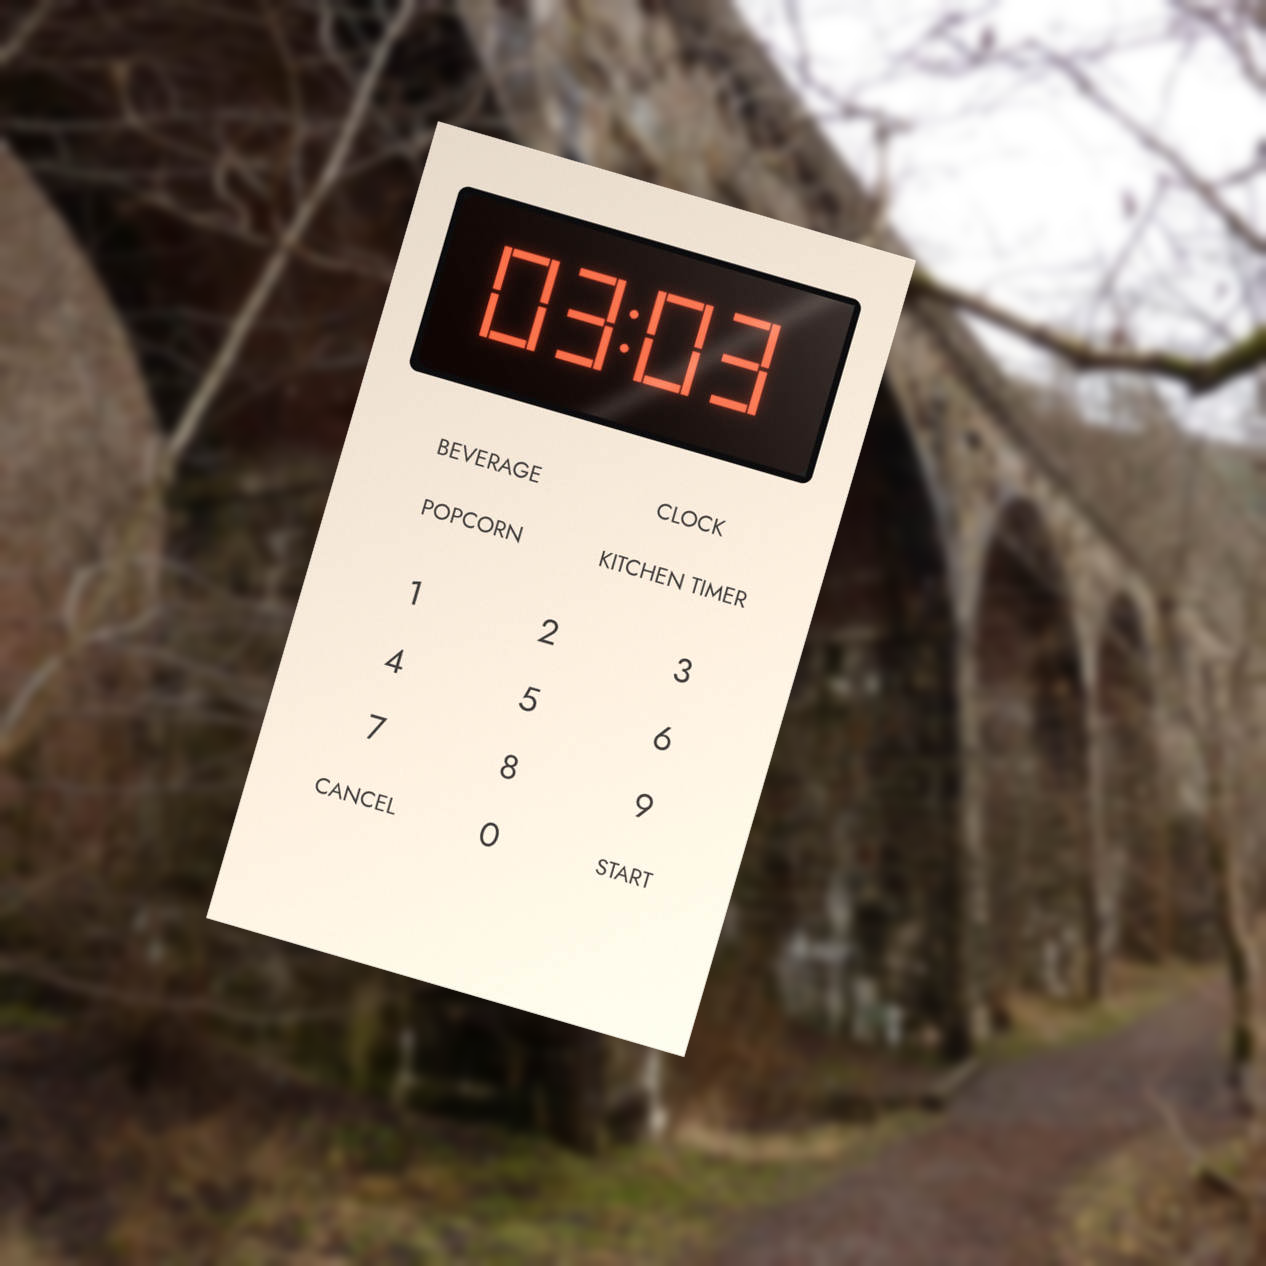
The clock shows 3h03
